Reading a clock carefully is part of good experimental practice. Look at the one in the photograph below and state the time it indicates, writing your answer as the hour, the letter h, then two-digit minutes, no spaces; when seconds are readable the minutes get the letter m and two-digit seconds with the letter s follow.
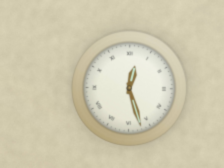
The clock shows 12h27
